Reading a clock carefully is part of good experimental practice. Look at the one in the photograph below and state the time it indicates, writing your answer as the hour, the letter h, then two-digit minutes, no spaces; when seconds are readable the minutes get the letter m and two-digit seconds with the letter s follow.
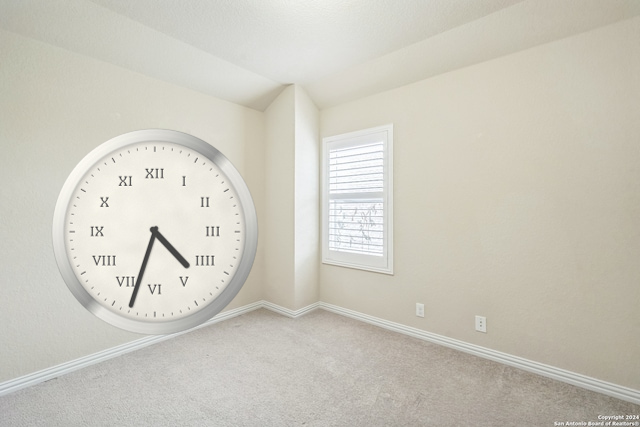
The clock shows 4h33
